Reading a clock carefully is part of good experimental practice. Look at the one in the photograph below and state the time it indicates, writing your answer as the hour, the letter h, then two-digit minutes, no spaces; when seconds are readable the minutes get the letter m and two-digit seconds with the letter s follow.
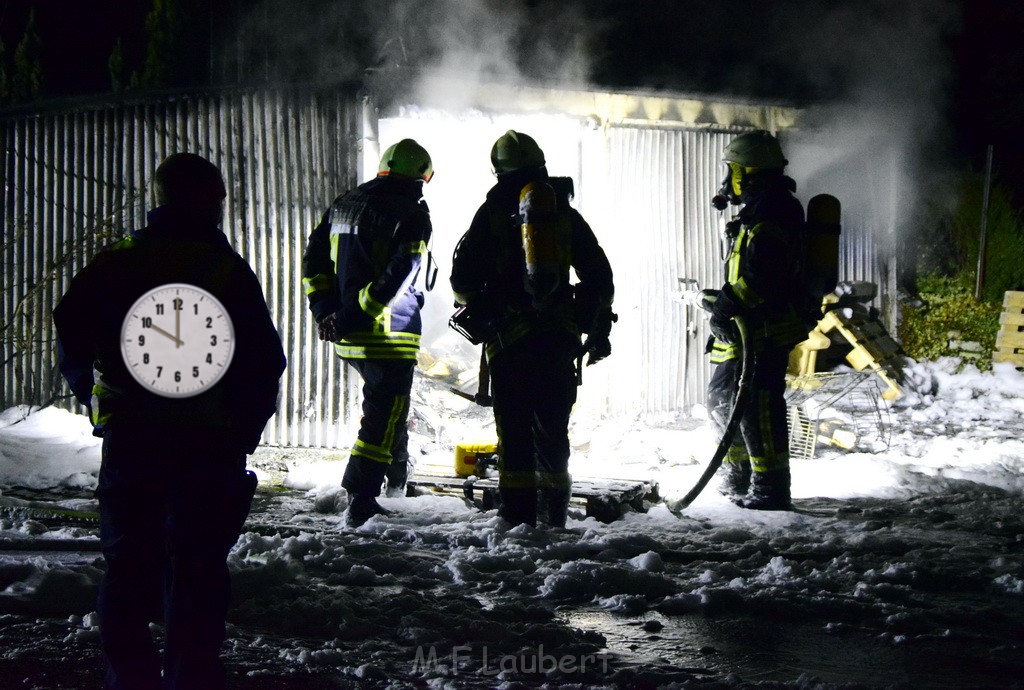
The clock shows 10h00
